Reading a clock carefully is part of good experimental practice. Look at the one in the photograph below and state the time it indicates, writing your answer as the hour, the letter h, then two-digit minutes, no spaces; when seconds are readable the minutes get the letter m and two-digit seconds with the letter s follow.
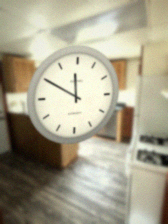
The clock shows 11h50
